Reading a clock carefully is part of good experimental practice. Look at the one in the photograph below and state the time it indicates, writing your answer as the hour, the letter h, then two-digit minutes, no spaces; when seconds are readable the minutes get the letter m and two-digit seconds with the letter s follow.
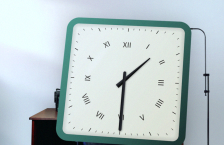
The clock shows 1h30
